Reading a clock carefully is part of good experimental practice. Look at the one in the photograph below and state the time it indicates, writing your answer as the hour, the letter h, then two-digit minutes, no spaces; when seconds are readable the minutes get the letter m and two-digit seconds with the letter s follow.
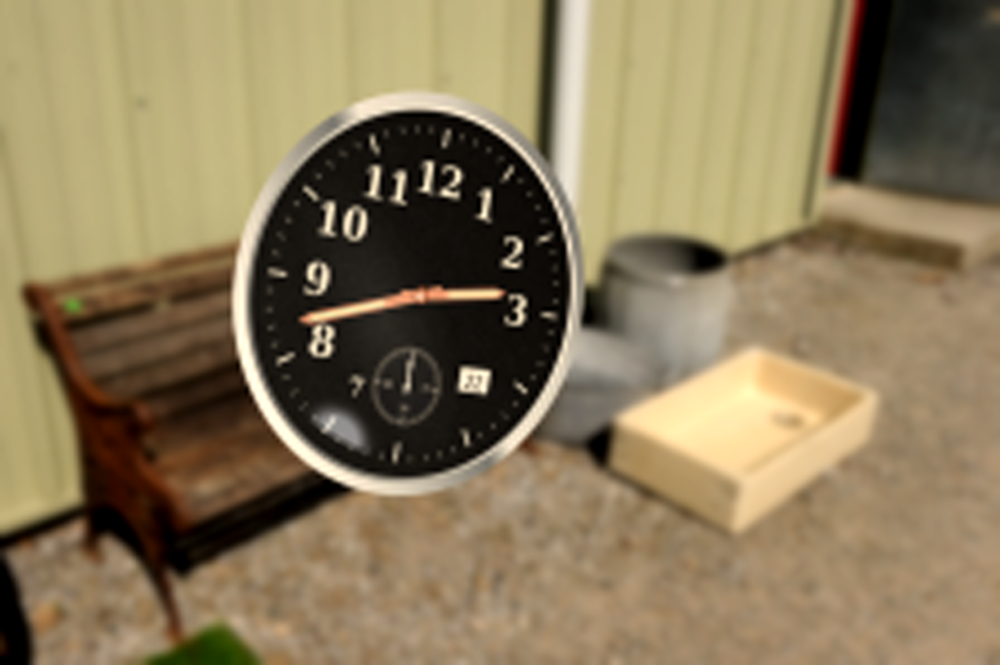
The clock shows 2h42
